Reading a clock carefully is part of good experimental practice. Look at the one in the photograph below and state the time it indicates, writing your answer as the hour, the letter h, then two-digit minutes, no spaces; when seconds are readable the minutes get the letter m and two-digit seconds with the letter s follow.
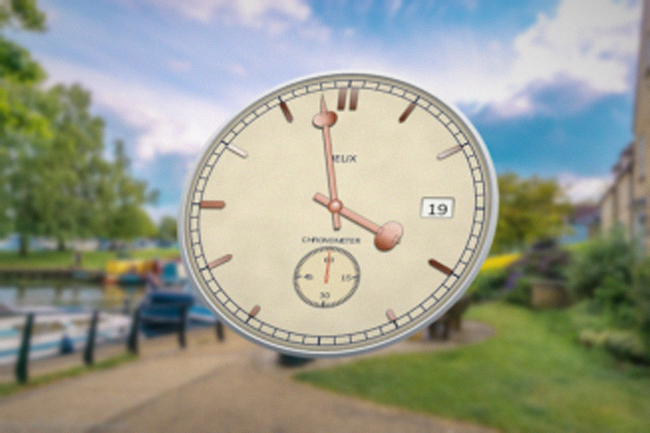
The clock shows 3h58
